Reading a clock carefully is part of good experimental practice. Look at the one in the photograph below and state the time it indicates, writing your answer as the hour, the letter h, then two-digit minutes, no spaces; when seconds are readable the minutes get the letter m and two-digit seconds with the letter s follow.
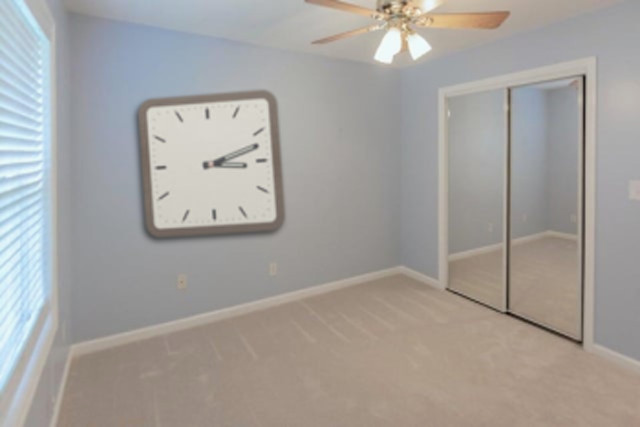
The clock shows 3h12
